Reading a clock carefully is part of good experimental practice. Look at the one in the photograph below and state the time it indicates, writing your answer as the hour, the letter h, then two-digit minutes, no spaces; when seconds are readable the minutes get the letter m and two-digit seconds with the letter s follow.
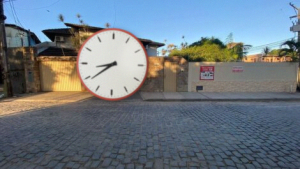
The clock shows 8h39
